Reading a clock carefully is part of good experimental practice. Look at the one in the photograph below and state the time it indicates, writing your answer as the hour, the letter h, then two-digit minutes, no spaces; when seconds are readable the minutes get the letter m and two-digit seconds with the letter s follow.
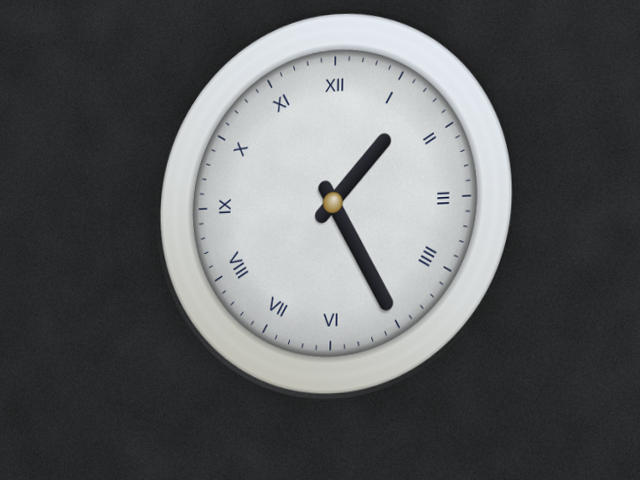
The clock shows 1h25
